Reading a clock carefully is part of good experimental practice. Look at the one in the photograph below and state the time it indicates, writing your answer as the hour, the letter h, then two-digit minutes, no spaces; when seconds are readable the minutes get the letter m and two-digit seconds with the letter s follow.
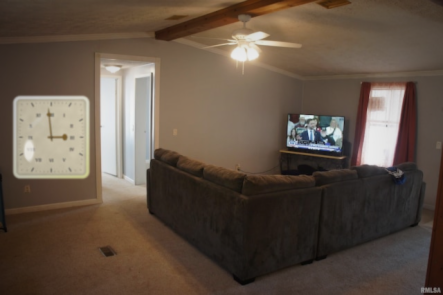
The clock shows 2h59
